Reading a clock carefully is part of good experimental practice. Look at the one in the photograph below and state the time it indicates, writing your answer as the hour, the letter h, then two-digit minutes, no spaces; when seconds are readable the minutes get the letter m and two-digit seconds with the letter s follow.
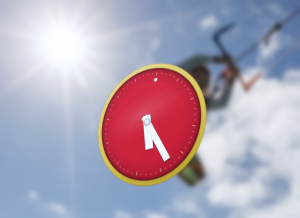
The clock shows 5h23
